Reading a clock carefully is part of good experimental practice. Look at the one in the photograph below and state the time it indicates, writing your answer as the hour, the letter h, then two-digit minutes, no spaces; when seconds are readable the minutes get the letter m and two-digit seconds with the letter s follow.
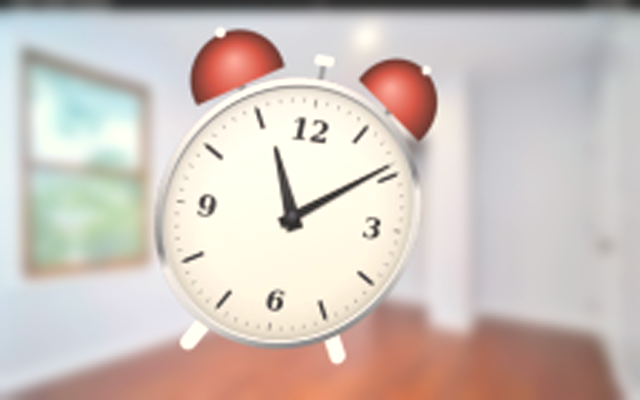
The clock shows 11h09
